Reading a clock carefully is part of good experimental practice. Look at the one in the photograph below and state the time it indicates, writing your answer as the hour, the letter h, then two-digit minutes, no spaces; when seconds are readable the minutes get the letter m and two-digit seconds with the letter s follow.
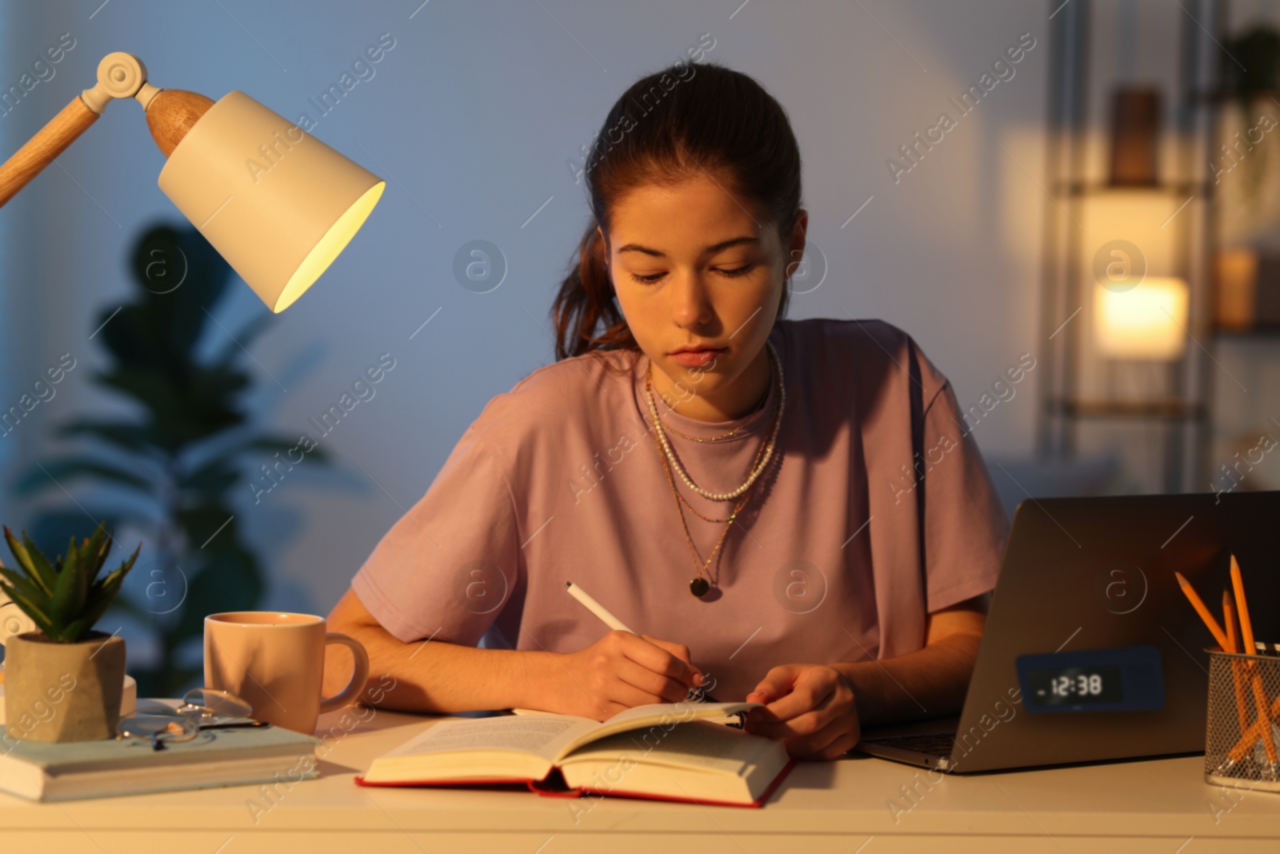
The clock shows 12h38
